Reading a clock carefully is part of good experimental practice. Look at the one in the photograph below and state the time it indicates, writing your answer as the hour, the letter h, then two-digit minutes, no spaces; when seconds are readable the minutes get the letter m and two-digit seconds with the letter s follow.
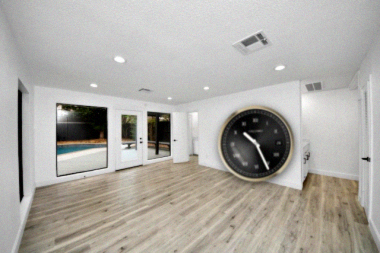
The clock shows 10h26
